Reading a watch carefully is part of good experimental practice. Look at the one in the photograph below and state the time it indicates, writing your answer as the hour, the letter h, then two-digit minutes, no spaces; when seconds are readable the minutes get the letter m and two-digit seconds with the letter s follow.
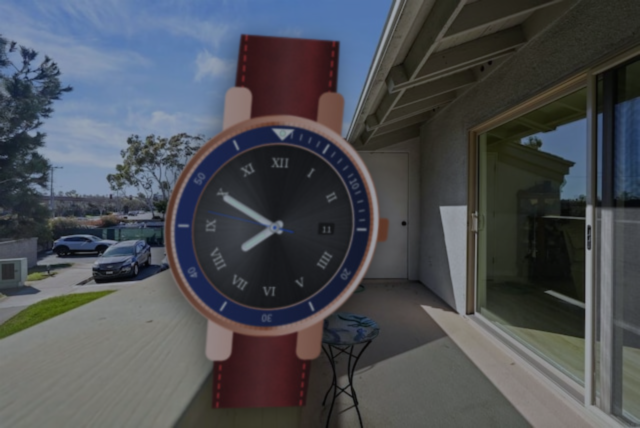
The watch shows 7h49m47s
